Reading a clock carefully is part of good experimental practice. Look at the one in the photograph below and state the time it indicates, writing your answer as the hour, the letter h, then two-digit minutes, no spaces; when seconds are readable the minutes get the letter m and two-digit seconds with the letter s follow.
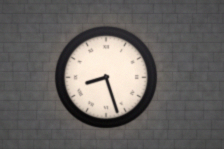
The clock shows 8h27
